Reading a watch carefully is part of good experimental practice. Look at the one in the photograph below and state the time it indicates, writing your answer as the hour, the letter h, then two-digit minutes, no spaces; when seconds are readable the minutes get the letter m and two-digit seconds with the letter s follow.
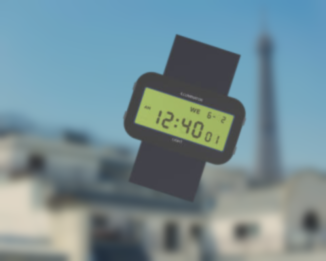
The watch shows 12h40m01s
